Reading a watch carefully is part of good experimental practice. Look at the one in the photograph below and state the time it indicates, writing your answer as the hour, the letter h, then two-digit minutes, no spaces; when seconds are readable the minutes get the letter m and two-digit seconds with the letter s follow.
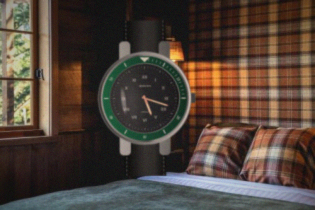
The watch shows 5h18
